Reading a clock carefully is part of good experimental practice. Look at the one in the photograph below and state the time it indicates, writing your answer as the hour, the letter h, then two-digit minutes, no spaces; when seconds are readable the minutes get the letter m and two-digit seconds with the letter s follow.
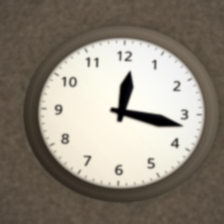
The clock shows 12h17
